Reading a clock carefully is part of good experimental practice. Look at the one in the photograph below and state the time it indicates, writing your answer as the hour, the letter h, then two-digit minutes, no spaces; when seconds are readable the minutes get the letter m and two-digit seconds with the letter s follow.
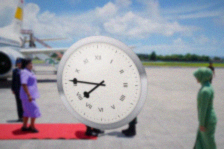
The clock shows 7h46
